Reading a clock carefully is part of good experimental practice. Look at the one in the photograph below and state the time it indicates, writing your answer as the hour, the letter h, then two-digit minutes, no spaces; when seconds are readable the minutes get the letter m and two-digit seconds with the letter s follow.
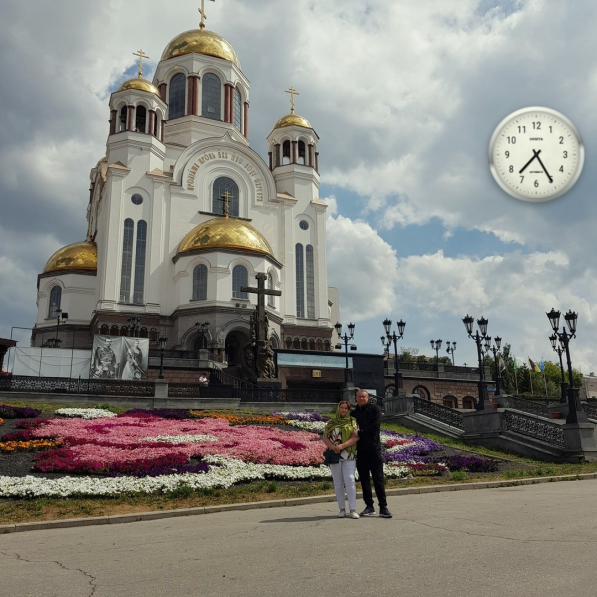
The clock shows 7h25
